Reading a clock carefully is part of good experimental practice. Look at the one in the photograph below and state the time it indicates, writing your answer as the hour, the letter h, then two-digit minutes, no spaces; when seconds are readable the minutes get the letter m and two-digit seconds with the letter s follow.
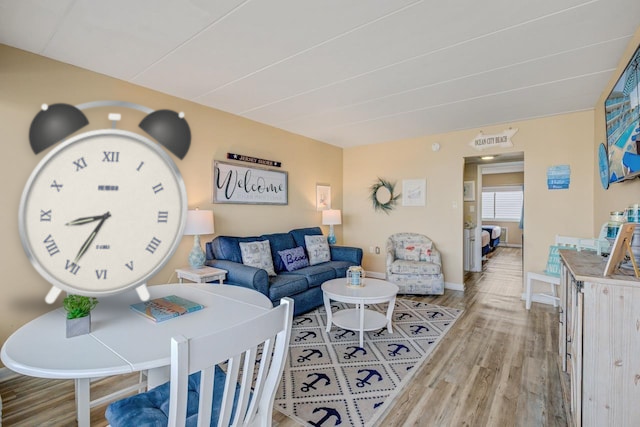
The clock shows 8h35
